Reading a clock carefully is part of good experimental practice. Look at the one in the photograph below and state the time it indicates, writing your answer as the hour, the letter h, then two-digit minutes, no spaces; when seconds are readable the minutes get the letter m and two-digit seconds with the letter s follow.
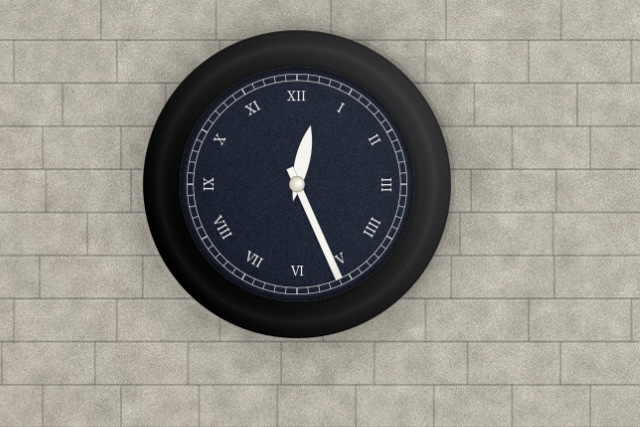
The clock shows 12h26
